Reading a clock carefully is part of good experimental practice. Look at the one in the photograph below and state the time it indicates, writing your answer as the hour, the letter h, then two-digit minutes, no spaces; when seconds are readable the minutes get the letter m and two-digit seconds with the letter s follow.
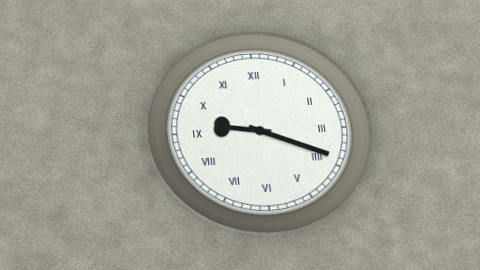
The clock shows 9h19
